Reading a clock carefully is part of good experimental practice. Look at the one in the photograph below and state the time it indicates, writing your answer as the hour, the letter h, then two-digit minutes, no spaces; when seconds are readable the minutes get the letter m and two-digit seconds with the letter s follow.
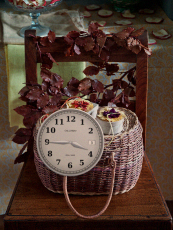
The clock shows 3h45
